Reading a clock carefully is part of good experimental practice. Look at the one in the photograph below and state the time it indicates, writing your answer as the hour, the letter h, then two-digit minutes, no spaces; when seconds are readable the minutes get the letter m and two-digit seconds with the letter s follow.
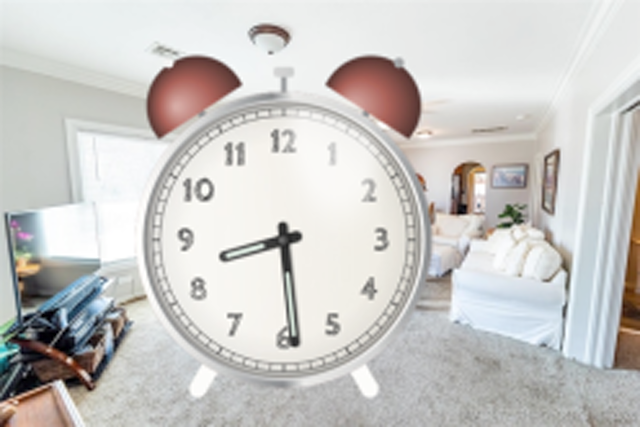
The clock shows 8h29
